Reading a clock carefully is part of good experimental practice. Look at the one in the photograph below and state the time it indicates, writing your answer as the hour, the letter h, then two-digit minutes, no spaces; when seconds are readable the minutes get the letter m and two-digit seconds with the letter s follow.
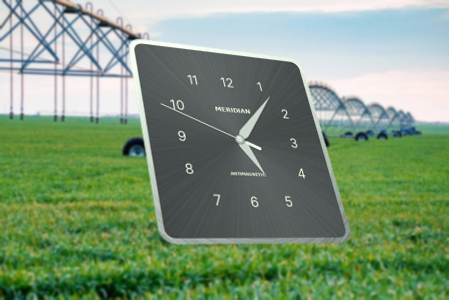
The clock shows 5h06m49s
